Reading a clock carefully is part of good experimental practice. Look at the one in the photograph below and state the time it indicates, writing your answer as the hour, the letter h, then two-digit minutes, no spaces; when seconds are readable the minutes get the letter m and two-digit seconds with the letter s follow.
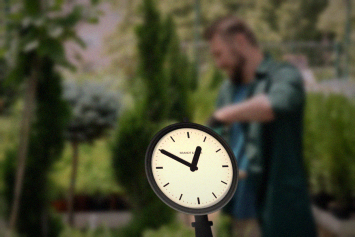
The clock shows 12h50
